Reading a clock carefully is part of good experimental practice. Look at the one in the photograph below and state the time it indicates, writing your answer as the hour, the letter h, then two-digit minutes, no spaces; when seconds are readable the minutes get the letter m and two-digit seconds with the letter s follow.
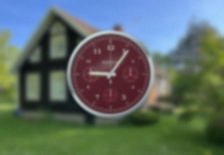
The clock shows 9h06
